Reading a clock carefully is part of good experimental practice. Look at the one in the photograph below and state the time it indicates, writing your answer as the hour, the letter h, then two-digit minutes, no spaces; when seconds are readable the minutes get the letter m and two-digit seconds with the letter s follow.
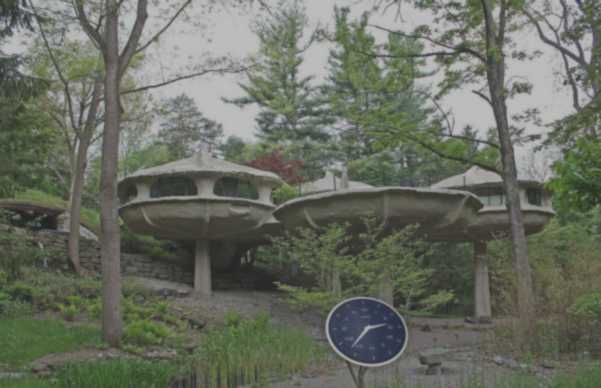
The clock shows 2h37
